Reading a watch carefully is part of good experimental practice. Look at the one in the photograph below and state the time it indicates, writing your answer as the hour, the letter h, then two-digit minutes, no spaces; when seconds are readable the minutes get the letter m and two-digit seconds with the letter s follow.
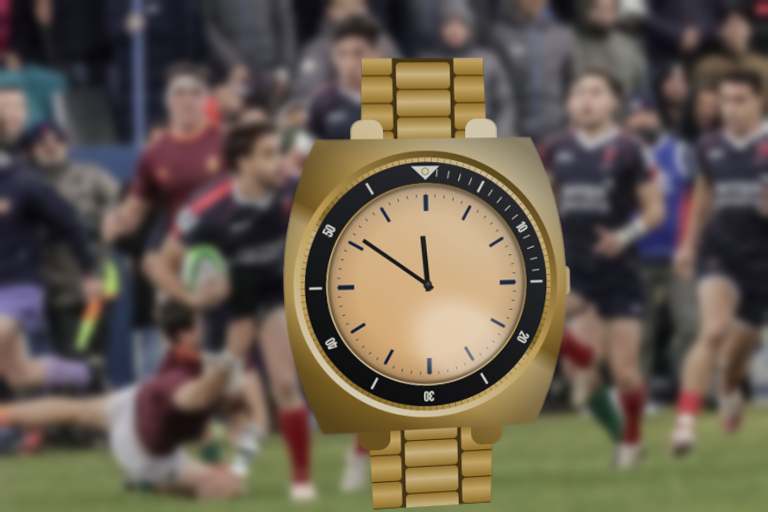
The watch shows 11h51
